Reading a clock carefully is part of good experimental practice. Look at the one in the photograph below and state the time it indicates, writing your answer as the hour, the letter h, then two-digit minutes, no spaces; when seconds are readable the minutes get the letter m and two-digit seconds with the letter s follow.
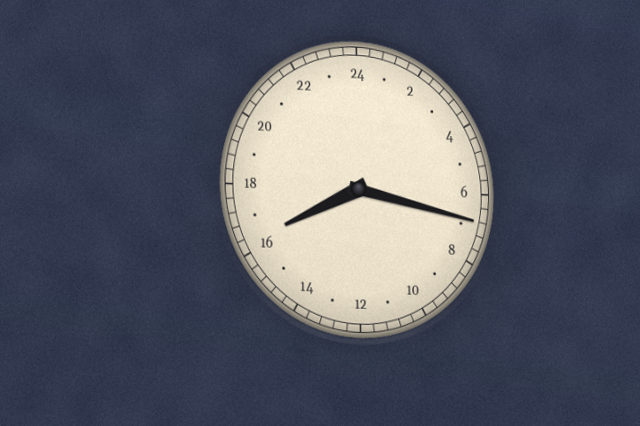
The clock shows 16h17
